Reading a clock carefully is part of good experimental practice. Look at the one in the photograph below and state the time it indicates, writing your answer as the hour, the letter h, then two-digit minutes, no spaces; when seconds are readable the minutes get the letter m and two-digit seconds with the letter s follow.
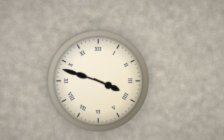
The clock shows 3h48
